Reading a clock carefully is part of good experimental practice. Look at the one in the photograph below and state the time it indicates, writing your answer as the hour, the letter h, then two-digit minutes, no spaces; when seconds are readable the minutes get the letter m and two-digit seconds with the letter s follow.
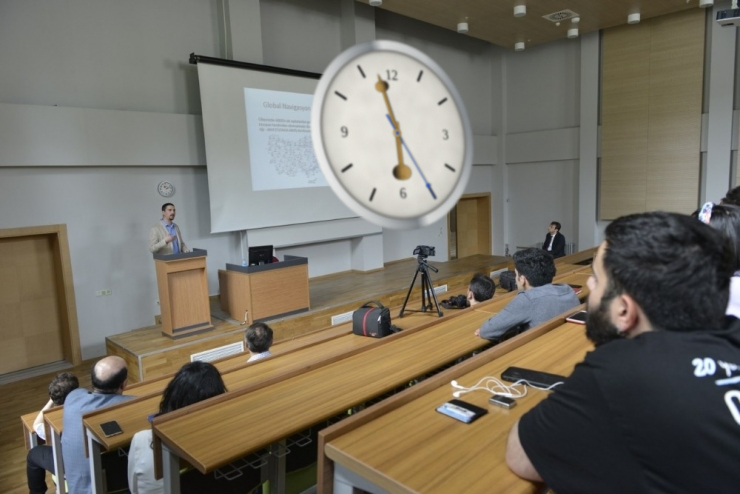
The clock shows 5h57m25s
